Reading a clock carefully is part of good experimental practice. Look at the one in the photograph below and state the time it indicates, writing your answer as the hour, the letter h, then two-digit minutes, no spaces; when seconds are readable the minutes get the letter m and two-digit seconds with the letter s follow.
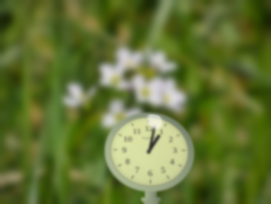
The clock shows 1h02
